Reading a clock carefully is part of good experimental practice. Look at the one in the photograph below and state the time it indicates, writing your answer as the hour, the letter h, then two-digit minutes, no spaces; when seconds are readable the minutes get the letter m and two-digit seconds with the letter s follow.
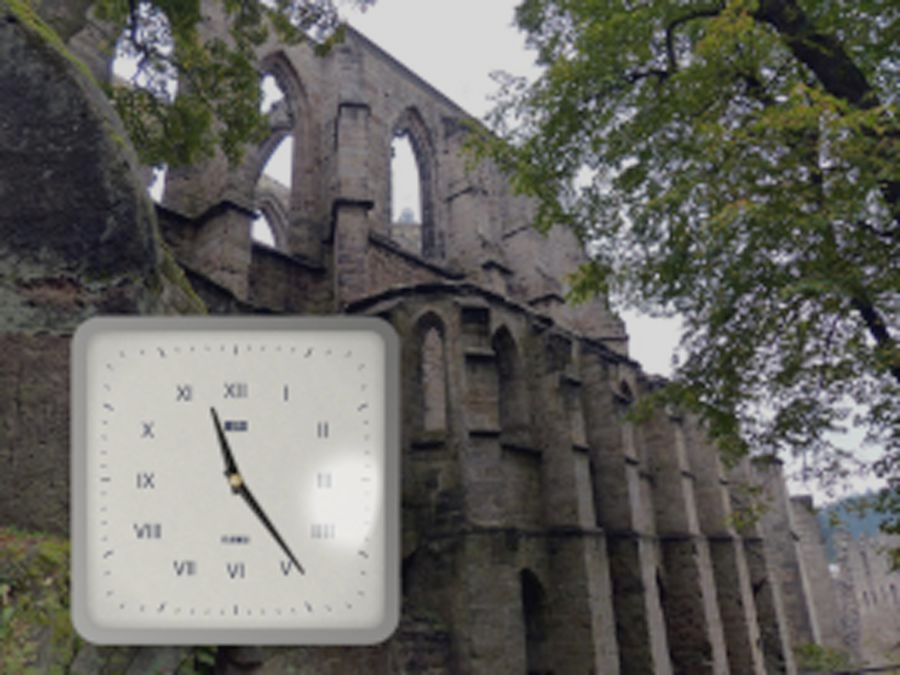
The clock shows 11h24
